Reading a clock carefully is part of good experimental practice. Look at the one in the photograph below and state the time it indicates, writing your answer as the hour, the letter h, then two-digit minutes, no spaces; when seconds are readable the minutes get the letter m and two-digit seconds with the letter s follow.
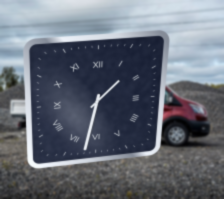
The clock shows 1h32
